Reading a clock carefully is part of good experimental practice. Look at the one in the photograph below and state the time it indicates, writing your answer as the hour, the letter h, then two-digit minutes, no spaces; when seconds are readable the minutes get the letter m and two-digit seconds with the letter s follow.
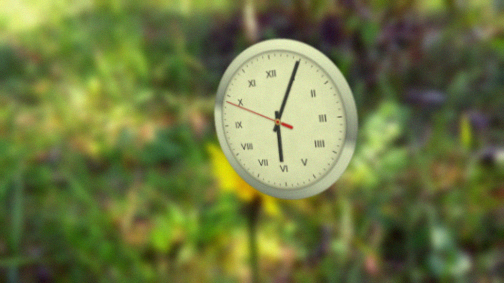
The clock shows 6h04m49s
